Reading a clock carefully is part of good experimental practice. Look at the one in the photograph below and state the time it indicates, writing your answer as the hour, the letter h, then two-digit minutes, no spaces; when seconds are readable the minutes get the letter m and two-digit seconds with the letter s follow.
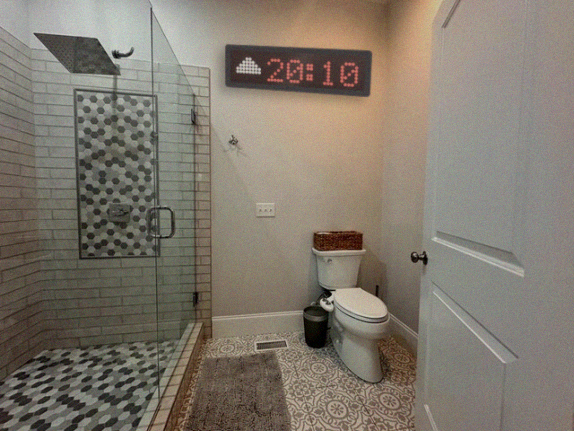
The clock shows 20h10
